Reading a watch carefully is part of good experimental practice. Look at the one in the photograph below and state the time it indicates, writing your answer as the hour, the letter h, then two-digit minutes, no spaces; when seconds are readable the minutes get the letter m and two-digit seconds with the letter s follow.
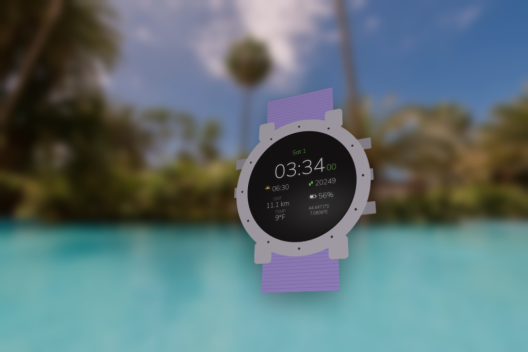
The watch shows 3h34m00s
